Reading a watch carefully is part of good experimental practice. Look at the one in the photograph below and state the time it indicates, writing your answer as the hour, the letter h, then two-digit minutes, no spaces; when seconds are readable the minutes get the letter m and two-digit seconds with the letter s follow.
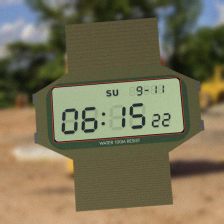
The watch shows 6h15m22s
